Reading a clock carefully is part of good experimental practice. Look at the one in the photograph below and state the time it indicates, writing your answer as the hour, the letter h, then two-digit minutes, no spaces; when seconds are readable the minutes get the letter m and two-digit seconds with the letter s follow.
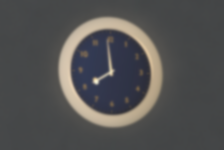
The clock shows 7h59
